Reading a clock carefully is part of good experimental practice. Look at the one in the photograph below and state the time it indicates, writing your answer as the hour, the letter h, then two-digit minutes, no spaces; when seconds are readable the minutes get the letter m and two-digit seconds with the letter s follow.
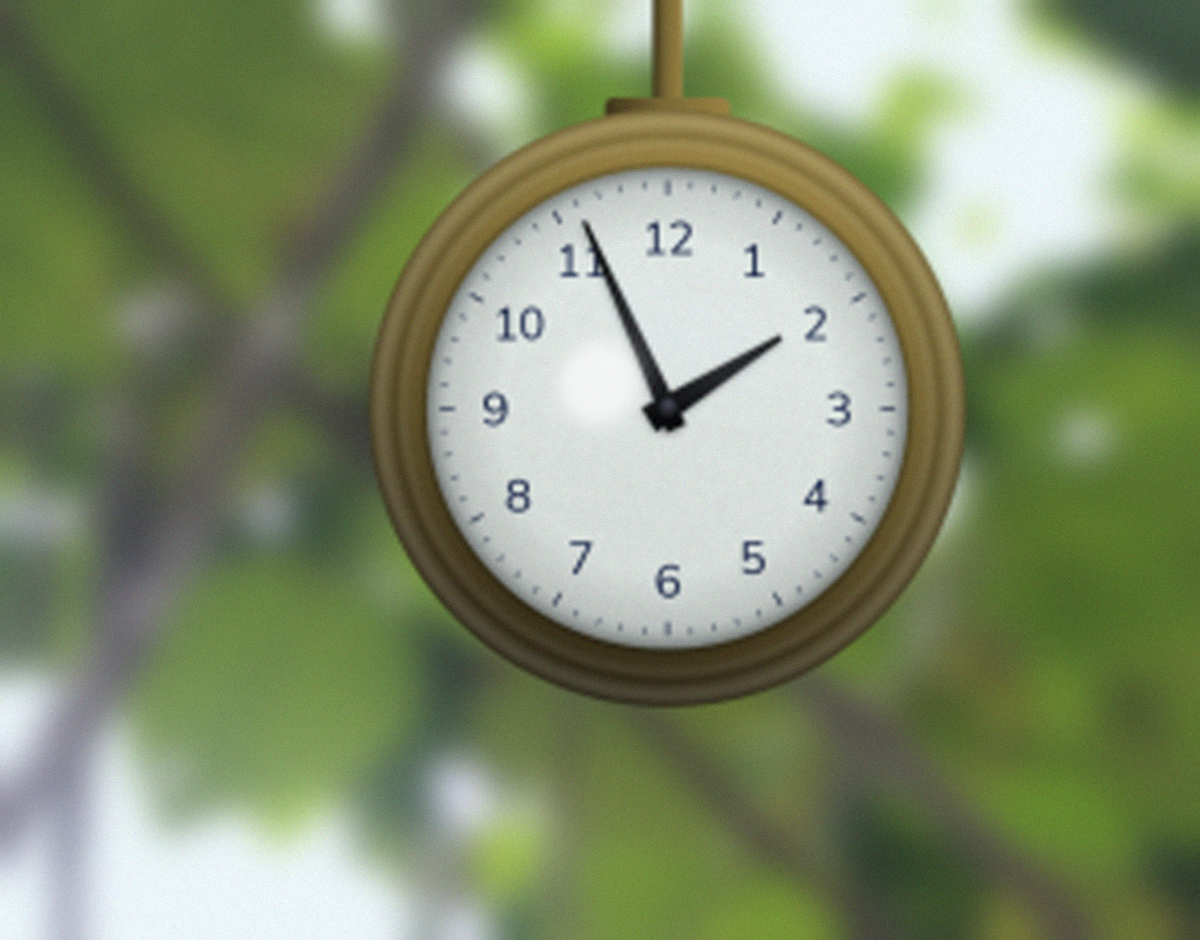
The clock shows 1h56
